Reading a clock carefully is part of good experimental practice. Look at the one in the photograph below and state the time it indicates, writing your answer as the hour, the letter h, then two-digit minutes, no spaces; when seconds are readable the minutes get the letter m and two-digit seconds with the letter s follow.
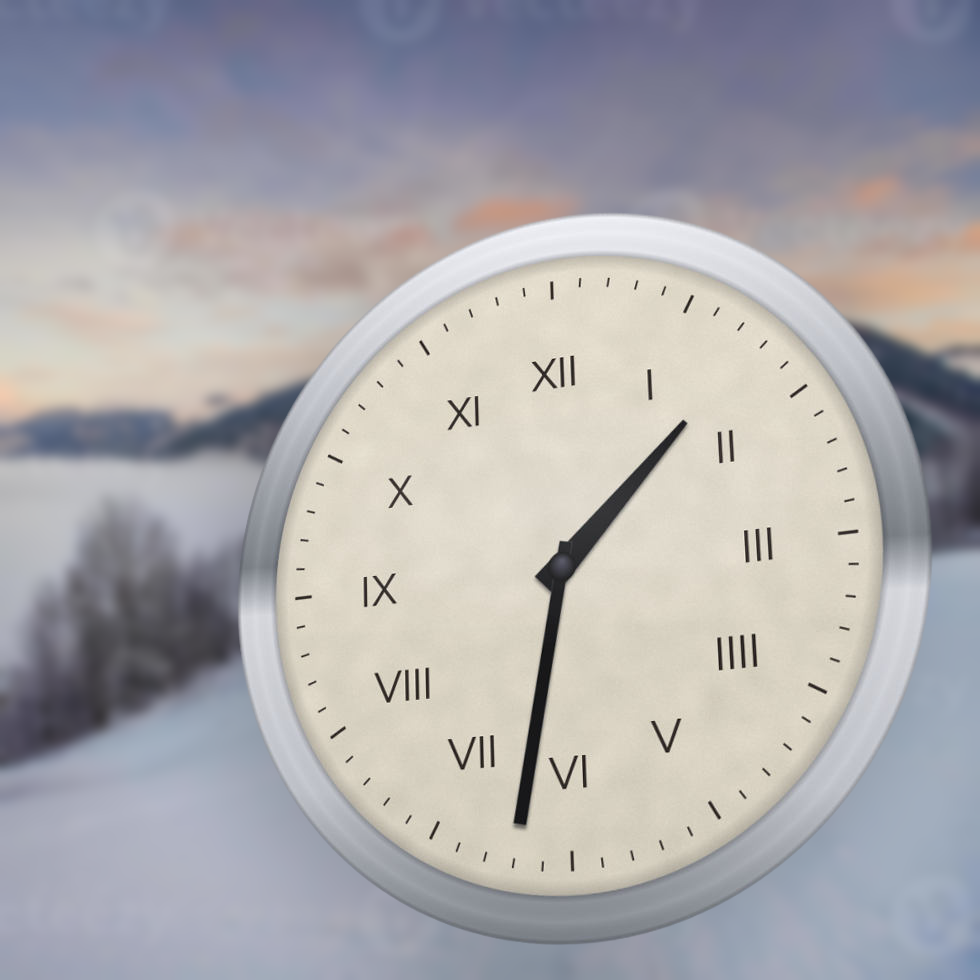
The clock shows 1h32
